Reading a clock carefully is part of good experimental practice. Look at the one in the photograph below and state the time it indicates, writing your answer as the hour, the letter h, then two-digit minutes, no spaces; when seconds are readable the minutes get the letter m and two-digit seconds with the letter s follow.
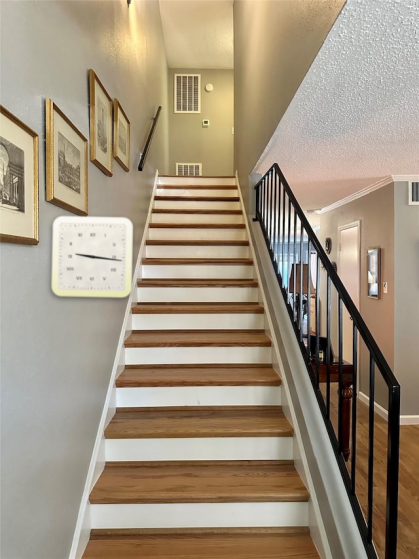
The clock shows 9h16
